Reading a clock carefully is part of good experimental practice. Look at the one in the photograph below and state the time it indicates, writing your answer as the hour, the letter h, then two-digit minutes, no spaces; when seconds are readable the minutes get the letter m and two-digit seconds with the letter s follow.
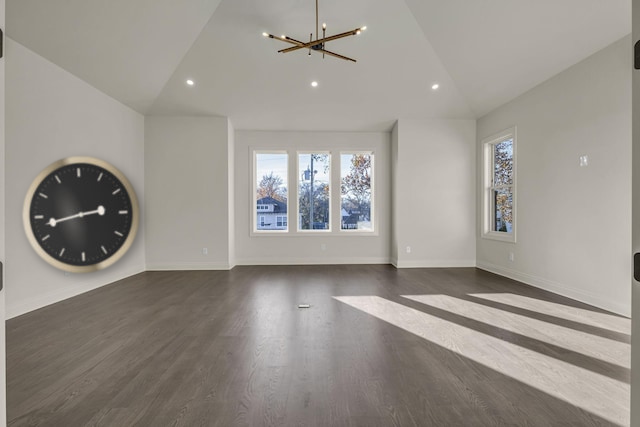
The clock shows 2h43
